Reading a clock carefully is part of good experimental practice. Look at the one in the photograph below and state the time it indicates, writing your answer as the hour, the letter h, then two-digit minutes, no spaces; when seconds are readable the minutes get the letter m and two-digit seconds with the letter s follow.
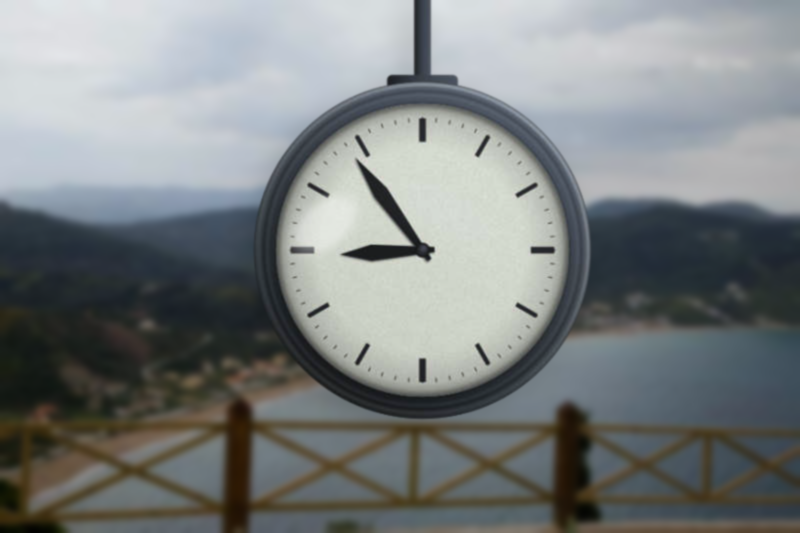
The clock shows 8h54
